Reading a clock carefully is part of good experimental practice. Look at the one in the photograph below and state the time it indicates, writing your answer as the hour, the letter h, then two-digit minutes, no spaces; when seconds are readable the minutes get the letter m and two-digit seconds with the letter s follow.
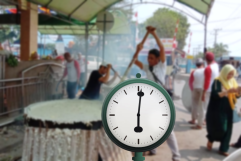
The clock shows 6h01
